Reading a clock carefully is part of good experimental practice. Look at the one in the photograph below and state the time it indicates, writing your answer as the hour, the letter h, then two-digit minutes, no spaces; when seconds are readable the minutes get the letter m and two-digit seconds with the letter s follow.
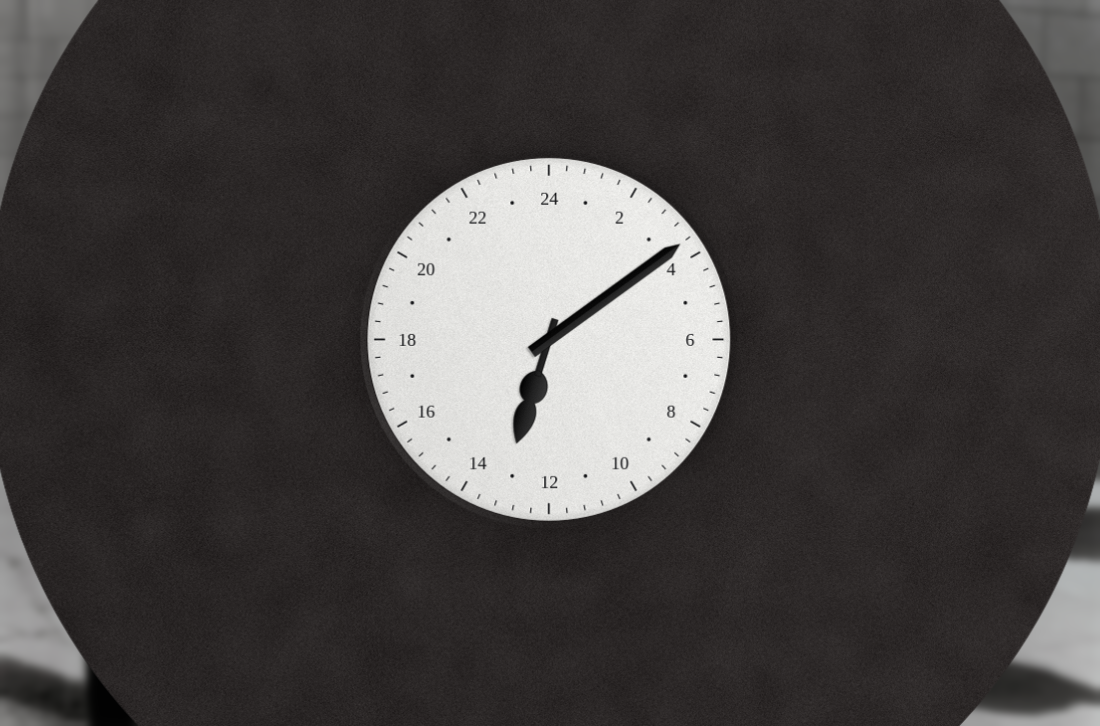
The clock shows 13h09
